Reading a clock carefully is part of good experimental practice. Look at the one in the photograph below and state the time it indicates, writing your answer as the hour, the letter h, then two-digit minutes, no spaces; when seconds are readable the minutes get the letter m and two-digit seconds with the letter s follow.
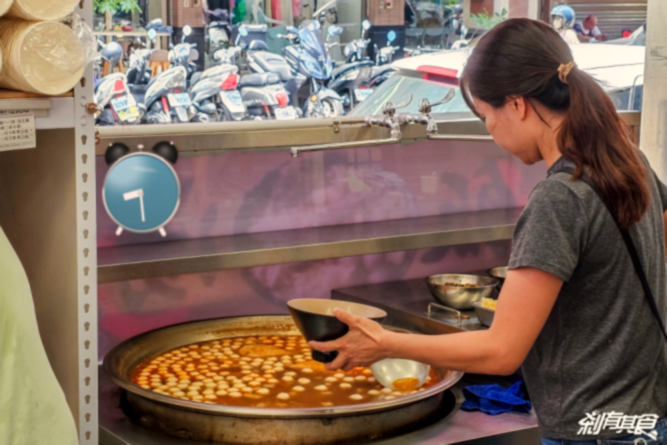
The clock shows 8h29
